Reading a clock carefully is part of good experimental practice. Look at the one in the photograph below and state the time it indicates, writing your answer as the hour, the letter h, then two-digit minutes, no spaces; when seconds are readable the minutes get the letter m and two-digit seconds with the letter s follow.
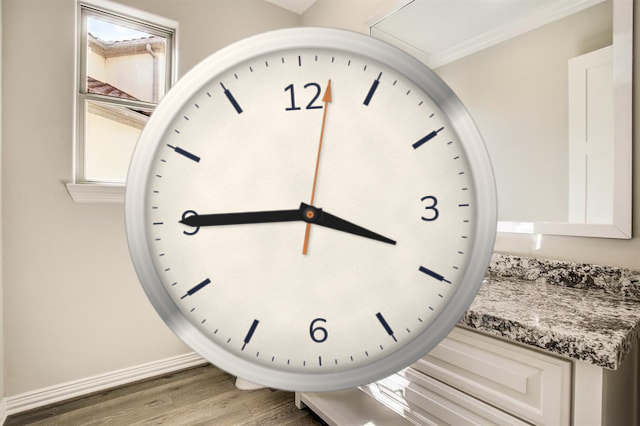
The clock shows 3h45m02s
